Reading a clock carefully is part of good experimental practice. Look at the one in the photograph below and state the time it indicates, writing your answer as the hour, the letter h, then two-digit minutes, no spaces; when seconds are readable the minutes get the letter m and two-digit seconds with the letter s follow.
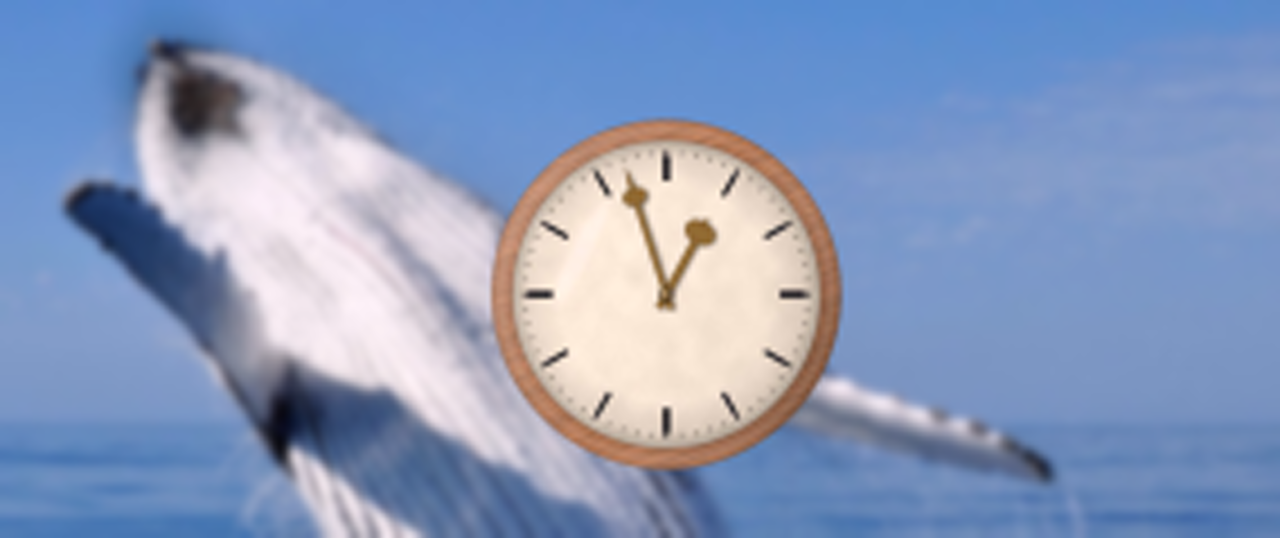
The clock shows 12h57
